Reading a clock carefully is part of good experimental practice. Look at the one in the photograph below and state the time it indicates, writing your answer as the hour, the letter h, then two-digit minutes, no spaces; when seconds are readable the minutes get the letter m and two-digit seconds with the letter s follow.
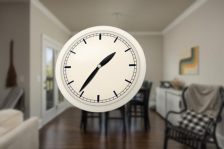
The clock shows 1h36
